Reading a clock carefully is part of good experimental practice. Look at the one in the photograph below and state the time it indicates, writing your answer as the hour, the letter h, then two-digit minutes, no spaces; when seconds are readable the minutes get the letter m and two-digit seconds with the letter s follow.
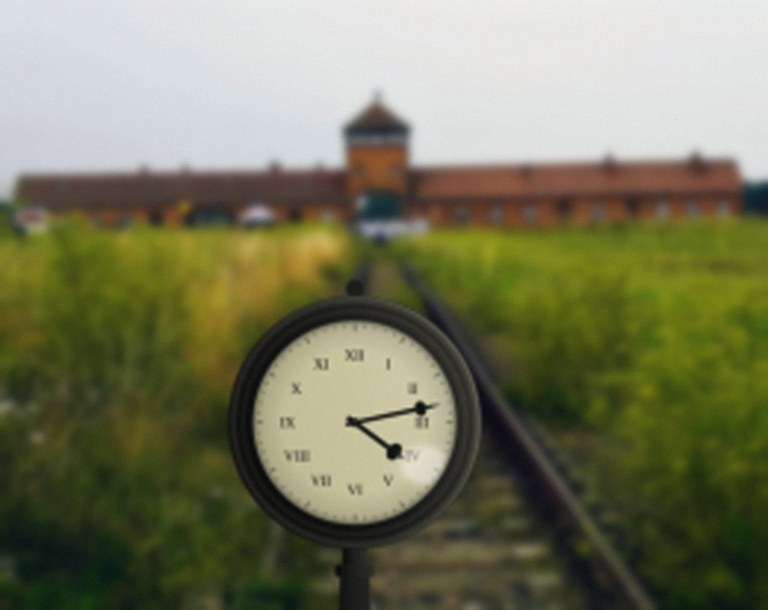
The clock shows 4h13
